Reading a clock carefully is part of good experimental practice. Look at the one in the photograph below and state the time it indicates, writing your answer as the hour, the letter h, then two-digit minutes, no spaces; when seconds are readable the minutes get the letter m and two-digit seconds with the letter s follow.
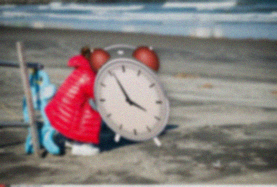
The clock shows 3h56
